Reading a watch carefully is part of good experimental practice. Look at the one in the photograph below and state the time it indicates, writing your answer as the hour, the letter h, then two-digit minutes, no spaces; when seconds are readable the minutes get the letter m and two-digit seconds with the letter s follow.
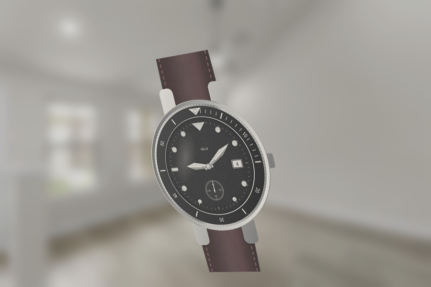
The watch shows 9h09
